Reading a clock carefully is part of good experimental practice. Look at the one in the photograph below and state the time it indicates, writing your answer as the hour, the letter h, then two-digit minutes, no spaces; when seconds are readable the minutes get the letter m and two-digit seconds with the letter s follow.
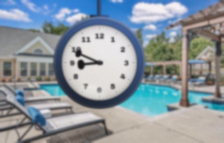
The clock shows 8h49
